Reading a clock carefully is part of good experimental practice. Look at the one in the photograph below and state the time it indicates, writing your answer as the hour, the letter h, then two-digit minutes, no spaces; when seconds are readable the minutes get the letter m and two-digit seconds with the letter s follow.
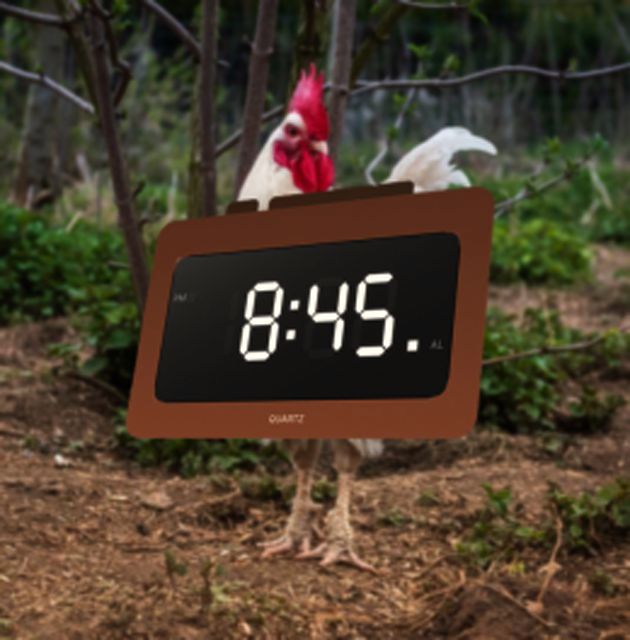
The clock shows 8h45
